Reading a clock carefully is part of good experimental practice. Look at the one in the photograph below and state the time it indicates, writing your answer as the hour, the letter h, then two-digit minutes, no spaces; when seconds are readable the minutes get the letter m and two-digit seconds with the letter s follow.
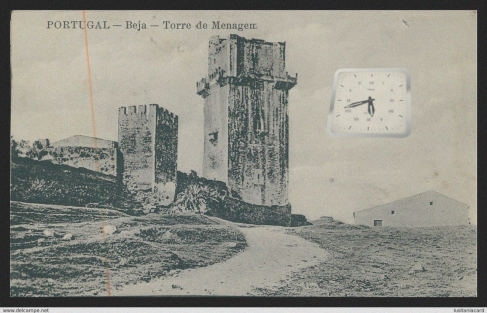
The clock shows 5h42
